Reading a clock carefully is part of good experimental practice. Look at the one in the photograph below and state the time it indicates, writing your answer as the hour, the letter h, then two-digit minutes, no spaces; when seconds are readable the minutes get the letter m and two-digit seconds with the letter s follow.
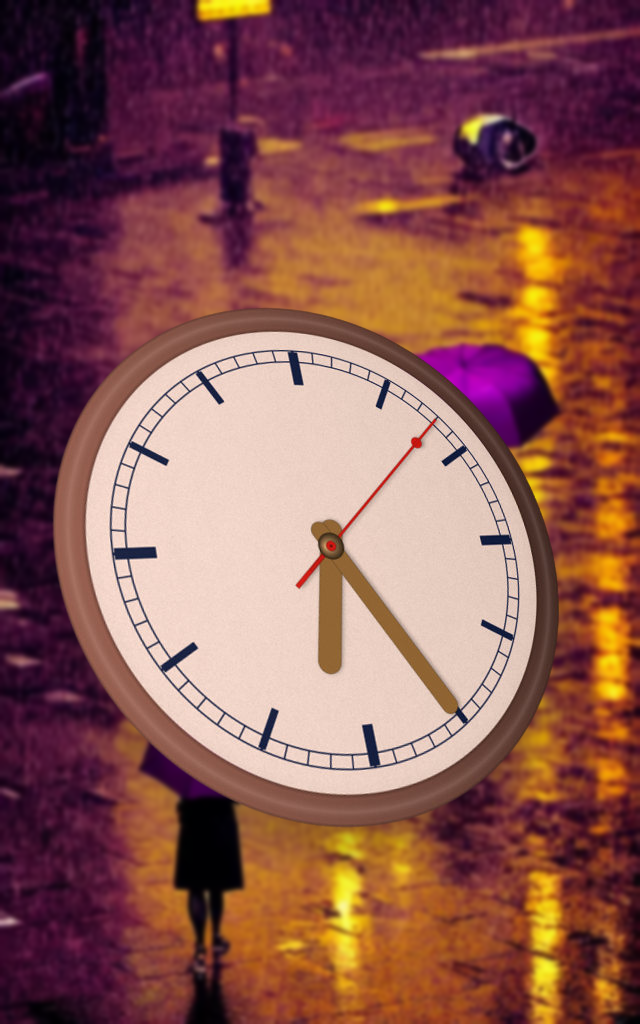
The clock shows 6h25m08s
